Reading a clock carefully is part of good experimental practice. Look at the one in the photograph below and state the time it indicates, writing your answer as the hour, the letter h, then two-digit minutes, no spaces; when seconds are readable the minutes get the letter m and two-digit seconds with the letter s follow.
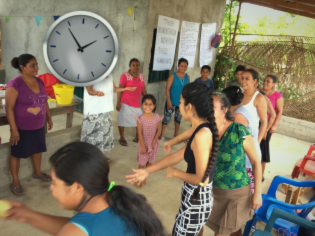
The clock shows 1h54
